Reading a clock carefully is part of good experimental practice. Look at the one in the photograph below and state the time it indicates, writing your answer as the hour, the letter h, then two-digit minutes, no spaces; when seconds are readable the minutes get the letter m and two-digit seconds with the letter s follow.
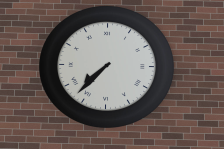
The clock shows 7h37
